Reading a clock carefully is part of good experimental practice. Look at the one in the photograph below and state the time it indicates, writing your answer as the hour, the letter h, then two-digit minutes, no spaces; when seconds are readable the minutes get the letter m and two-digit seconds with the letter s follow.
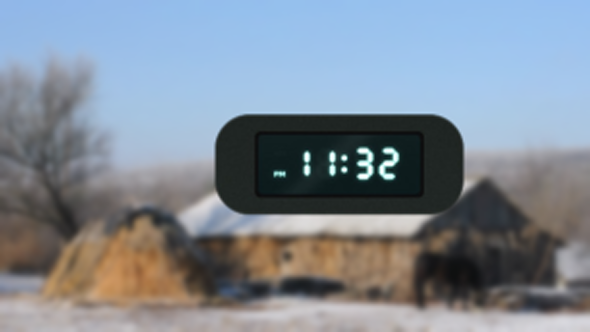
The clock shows 11h32
